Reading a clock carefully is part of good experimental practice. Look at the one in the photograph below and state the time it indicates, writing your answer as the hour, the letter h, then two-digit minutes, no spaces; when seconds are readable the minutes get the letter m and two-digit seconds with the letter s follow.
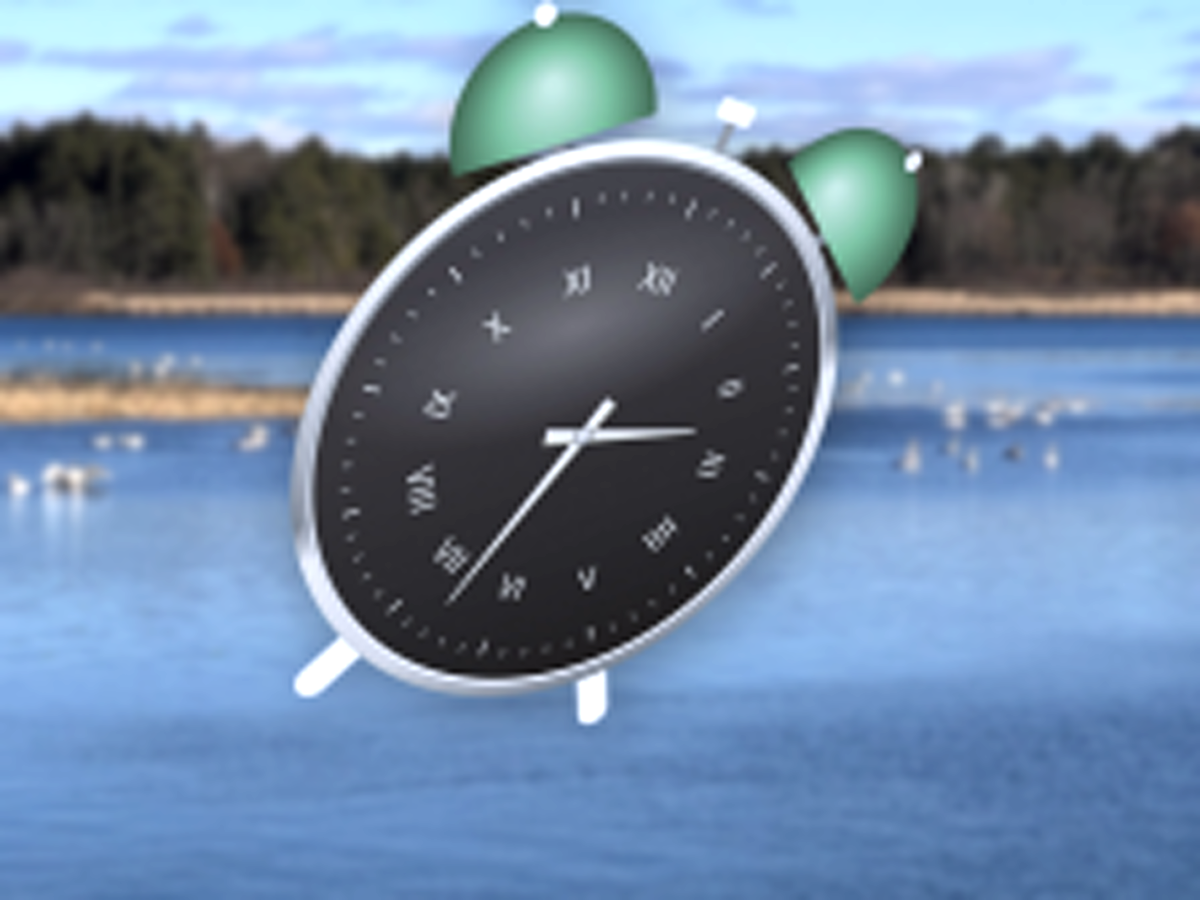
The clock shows 2h33
